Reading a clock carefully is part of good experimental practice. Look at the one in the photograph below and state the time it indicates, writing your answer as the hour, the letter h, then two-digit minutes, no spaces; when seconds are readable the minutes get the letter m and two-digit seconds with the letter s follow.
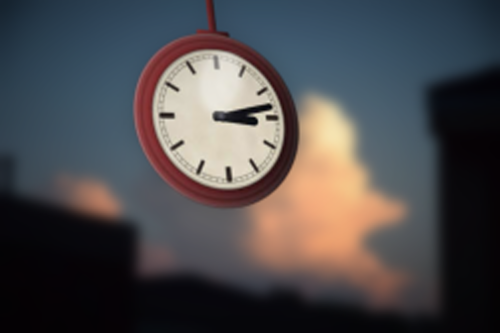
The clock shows 3h13
